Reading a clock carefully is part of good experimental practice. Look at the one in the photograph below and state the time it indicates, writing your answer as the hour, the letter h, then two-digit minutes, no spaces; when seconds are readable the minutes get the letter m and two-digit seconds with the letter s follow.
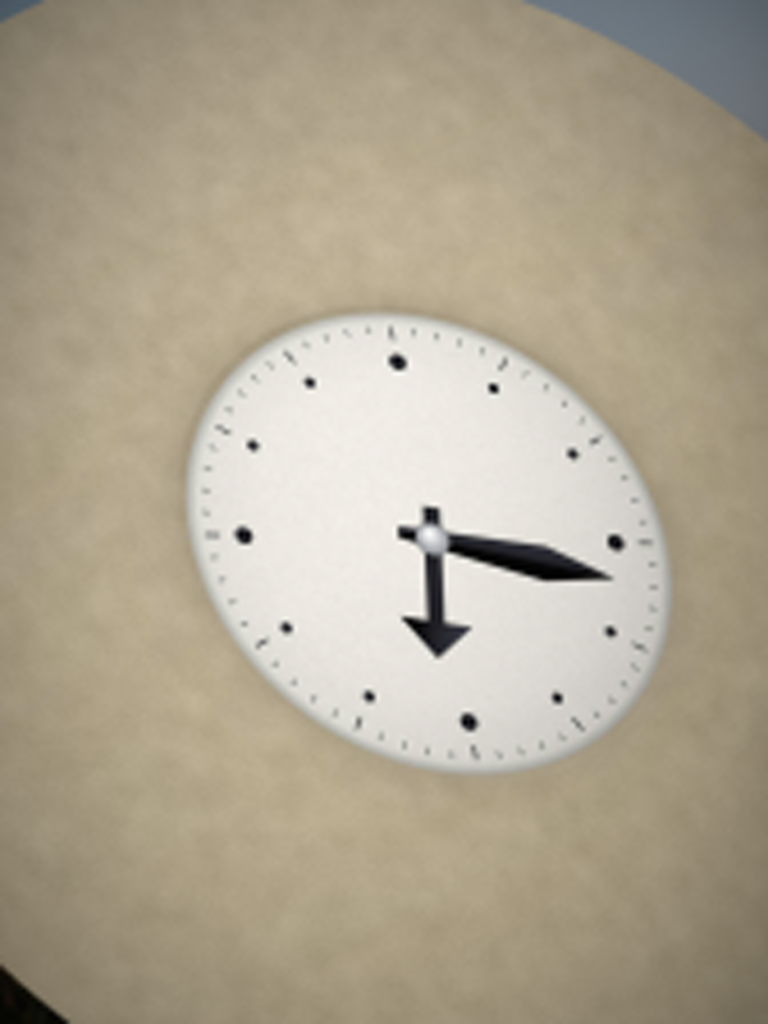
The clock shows 6h17
